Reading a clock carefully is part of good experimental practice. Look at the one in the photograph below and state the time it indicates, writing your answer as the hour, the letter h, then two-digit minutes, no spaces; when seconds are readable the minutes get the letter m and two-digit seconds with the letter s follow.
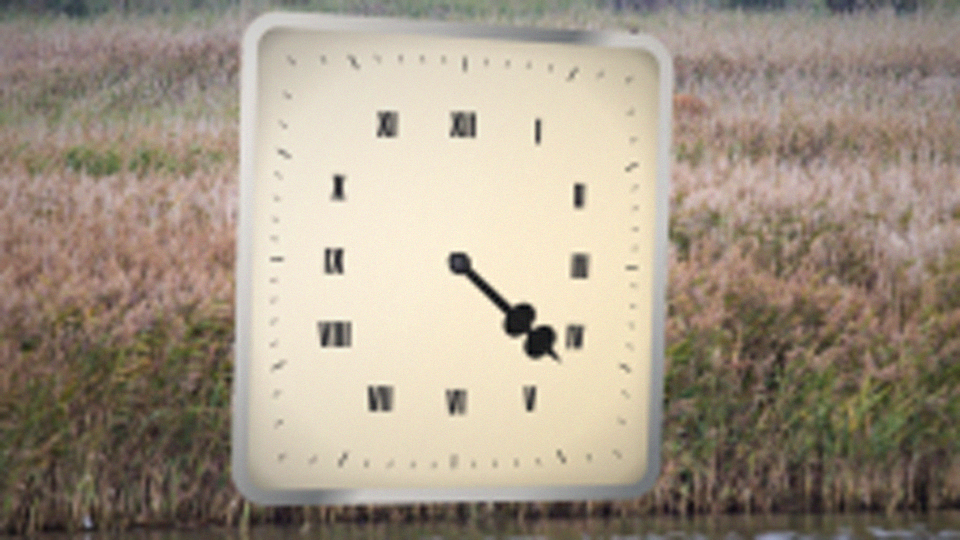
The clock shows 4h22
